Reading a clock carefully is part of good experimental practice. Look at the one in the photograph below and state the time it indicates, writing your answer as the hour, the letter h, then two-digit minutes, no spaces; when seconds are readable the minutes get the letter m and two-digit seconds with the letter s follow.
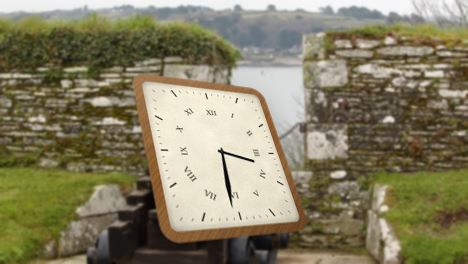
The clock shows 3h31
